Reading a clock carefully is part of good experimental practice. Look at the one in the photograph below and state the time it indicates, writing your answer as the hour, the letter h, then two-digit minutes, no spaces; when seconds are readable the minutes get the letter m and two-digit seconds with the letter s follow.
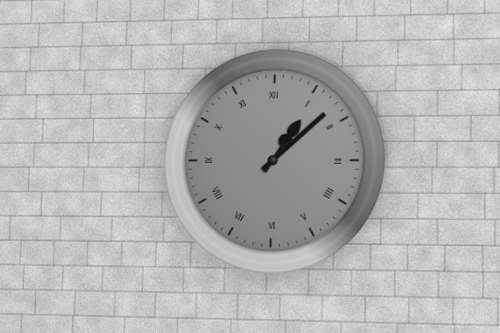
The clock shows 1h08
